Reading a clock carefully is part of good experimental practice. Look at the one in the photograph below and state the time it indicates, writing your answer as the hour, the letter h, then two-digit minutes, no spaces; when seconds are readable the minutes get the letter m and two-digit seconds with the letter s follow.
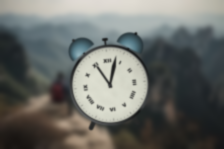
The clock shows 11h03
